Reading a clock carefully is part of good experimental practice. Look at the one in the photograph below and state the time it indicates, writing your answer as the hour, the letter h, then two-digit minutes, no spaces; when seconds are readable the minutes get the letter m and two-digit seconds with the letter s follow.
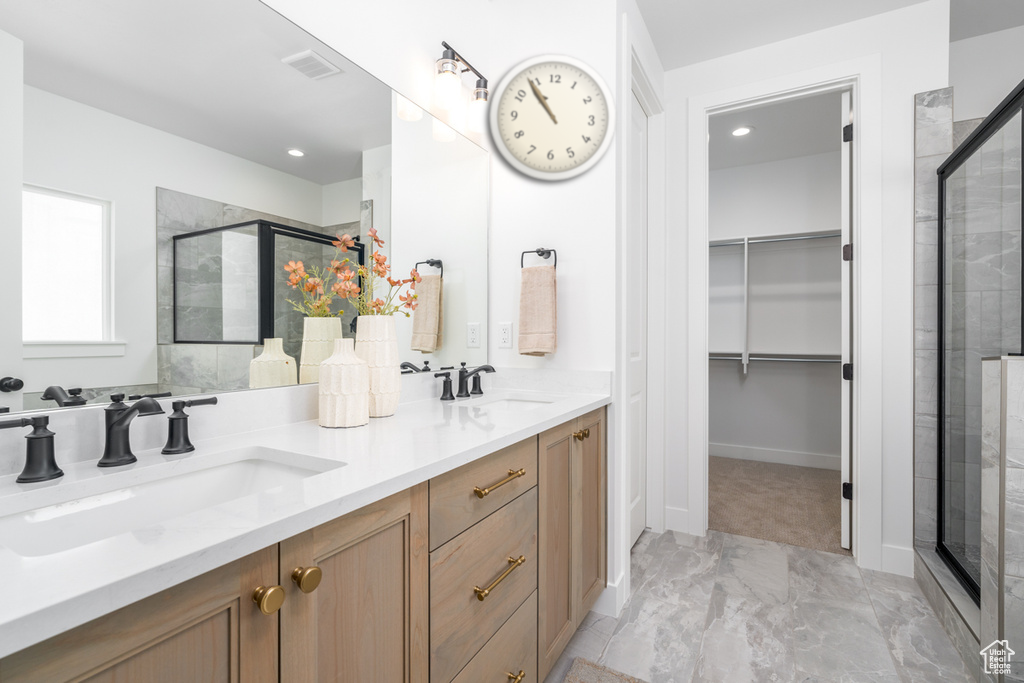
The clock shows 10h54
